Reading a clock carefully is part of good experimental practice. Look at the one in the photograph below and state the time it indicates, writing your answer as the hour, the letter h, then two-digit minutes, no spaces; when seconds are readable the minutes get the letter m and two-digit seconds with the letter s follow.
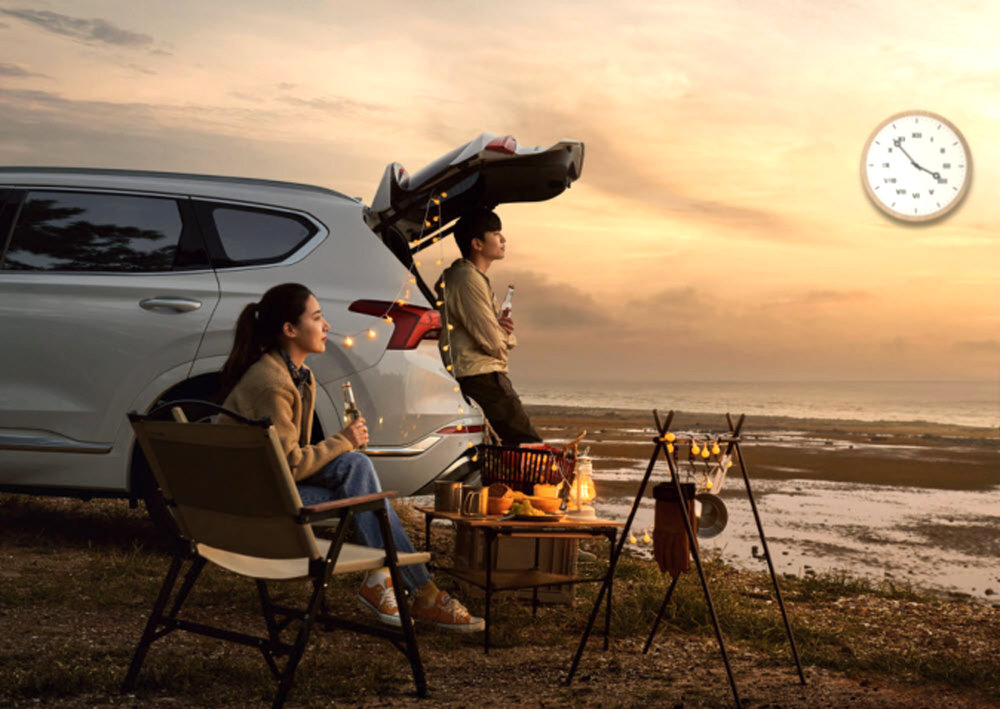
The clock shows 3h53
